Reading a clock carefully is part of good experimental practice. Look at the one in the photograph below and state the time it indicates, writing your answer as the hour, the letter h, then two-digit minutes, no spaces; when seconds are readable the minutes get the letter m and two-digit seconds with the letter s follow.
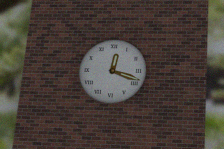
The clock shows 12h18
